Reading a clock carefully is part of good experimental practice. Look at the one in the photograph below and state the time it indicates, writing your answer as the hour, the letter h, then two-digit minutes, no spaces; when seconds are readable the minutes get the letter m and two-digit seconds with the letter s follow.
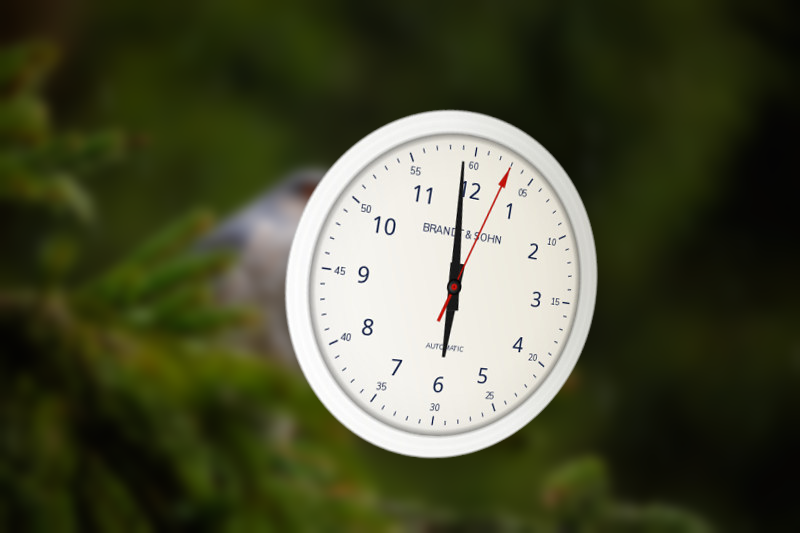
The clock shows 5h59m03s
